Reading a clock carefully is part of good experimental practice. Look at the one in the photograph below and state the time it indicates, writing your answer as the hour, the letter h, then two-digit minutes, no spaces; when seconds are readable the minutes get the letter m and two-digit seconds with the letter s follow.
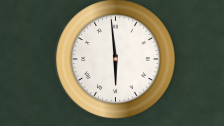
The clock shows 5h59
